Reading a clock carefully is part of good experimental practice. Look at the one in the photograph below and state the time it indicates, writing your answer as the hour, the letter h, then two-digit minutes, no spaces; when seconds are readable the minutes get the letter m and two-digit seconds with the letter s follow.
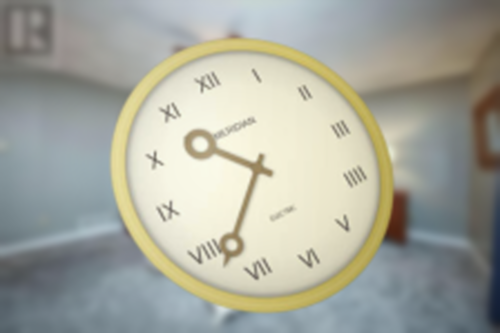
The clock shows 10h38
